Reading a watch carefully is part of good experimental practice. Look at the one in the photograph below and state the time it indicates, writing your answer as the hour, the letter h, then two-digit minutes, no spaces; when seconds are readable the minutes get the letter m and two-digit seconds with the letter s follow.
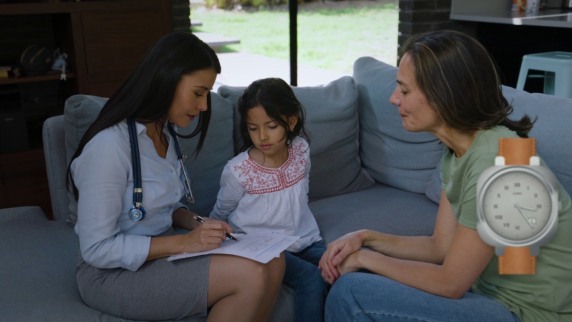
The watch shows 3h24
